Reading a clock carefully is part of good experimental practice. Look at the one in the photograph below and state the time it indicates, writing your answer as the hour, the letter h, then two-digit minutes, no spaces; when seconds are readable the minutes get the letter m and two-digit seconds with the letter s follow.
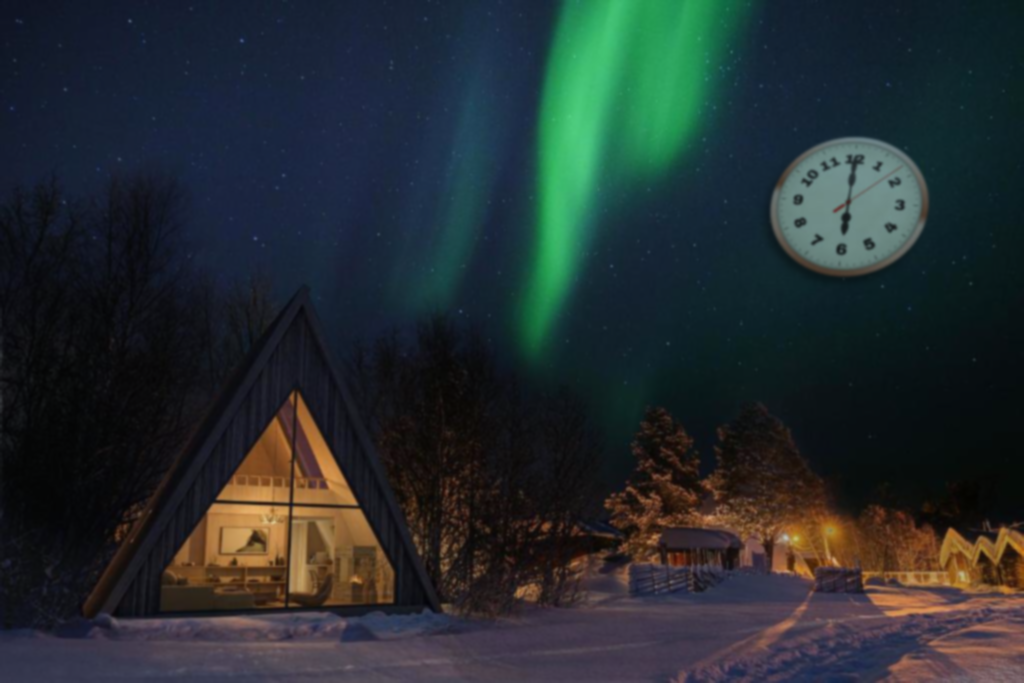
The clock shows 6h00m08s
